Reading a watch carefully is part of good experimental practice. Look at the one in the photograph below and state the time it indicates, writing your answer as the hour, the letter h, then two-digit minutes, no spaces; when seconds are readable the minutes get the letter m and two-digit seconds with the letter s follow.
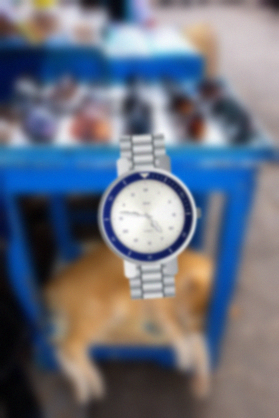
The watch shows 4h47
